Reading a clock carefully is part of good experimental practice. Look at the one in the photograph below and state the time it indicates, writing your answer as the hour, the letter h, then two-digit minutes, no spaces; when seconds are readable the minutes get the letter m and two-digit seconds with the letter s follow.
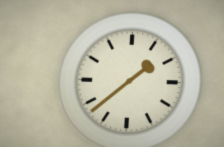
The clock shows 1h38
